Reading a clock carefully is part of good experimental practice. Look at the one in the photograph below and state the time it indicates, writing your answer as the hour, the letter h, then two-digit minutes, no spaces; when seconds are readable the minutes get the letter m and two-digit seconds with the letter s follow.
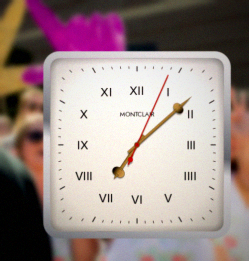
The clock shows 7h08m04s
